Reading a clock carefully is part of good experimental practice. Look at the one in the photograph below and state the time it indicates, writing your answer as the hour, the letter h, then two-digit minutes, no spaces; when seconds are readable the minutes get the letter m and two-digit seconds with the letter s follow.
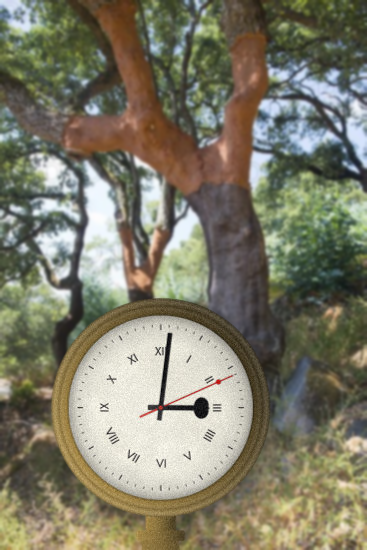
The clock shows 3h01m11s
